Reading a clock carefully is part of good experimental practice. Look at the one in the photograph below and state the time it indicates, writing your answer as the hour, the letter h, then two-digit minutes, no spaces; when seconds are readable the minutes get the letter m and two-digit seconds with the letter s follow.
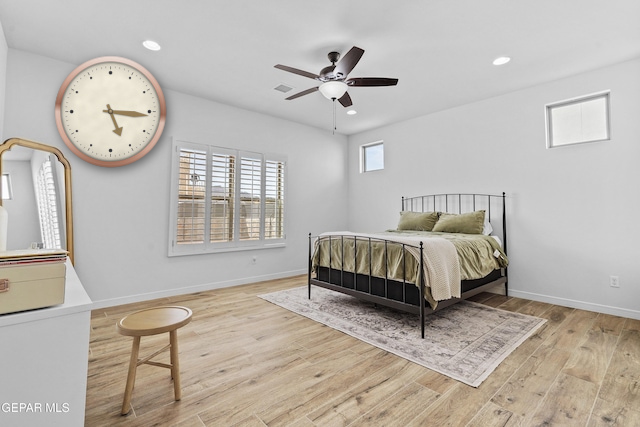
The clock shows 5h16
